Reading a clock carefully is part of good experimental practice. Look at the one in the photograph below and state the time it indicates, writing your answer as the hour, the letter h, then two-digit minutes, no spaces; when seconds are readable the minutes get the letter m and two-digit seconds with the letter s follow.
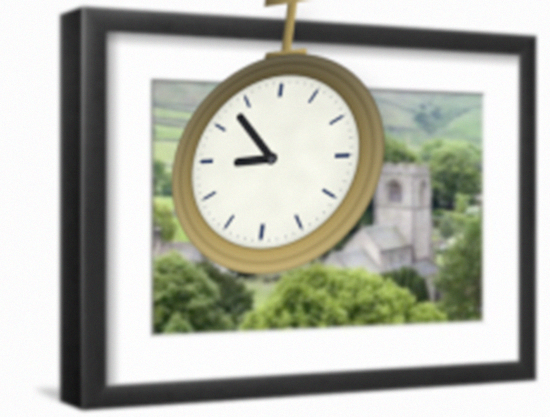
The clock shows 8h53
